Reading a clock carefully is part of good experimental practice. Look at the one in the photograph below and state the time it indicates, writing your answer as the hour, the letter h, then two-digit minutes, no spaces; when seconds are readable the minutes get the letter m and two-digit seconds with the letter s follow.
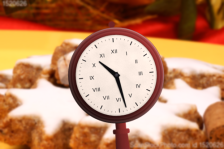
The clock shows 10h28
